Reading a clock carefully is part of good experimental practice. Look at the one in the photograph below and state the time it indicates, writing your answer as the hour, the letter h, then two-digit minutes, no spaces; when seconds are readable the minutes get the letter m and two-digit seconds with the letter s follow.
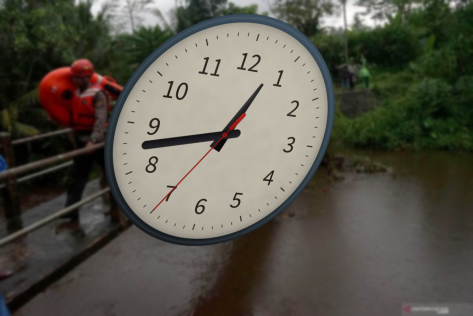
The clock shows 12h42m35s
